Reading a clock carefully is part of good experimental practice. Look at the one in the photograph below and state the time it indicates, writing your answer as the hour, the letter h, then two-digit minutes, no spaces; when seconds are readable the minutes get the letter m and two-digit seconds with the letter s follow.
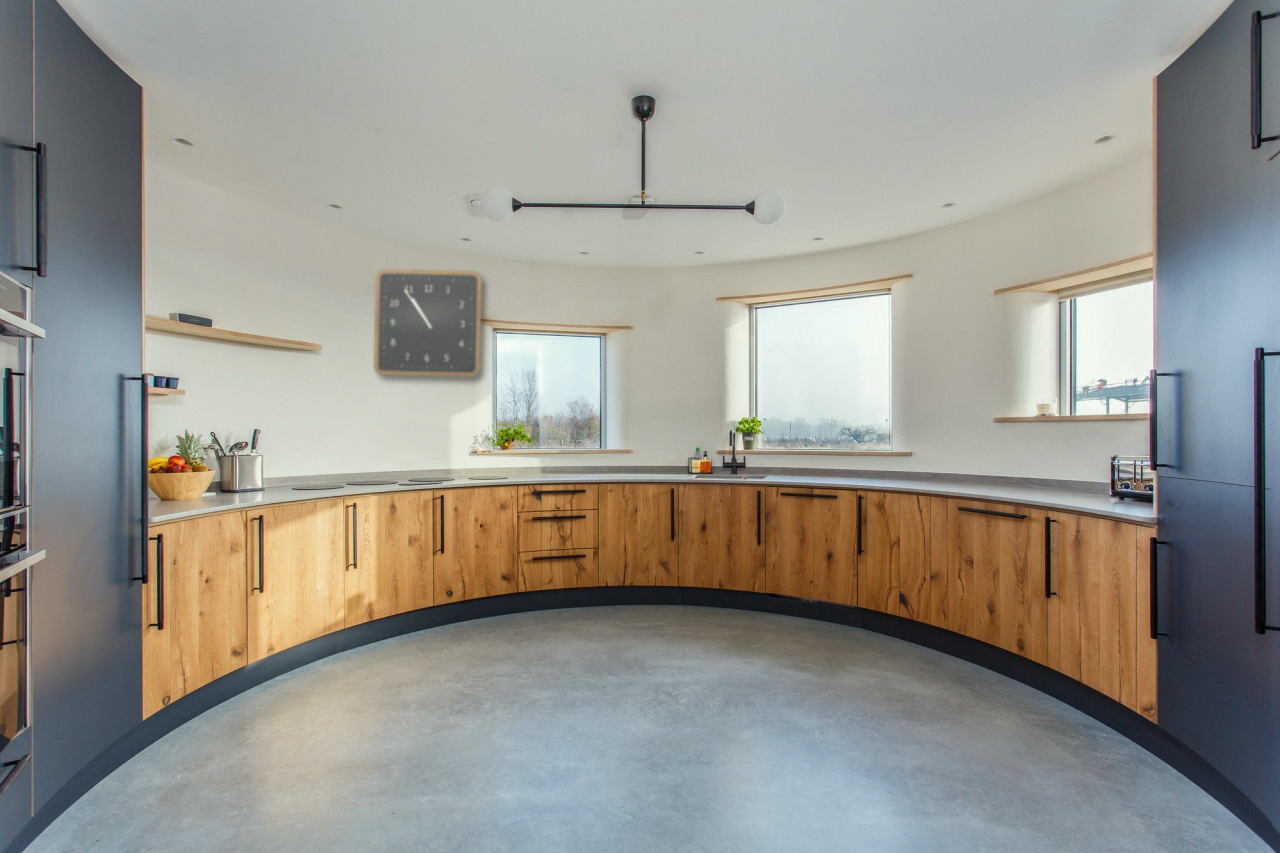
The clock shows 10h54
